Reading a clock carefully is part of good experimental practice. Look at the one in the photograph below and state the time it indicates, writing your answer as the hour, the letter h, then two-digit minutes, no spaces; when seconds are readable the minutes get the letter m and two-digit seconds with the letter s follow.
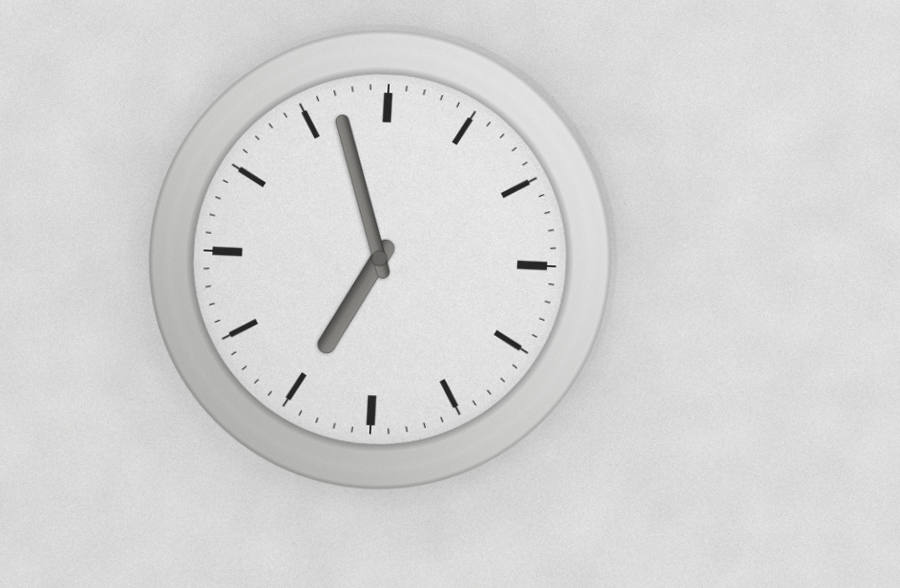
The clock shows 6h57
